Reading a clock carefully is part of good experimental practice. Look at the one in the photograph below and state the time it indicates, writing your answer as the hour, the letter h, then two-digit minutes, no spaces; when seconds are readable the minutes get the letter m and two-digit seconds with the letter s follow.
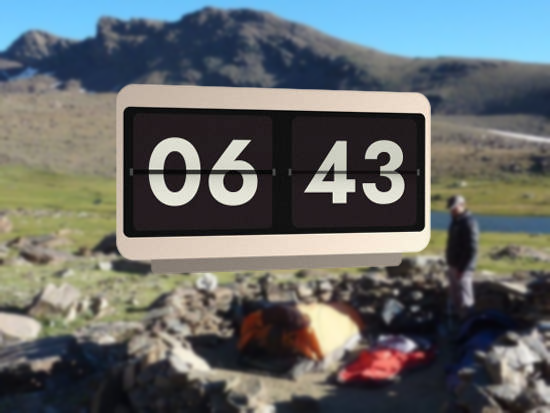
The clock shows 6h43
